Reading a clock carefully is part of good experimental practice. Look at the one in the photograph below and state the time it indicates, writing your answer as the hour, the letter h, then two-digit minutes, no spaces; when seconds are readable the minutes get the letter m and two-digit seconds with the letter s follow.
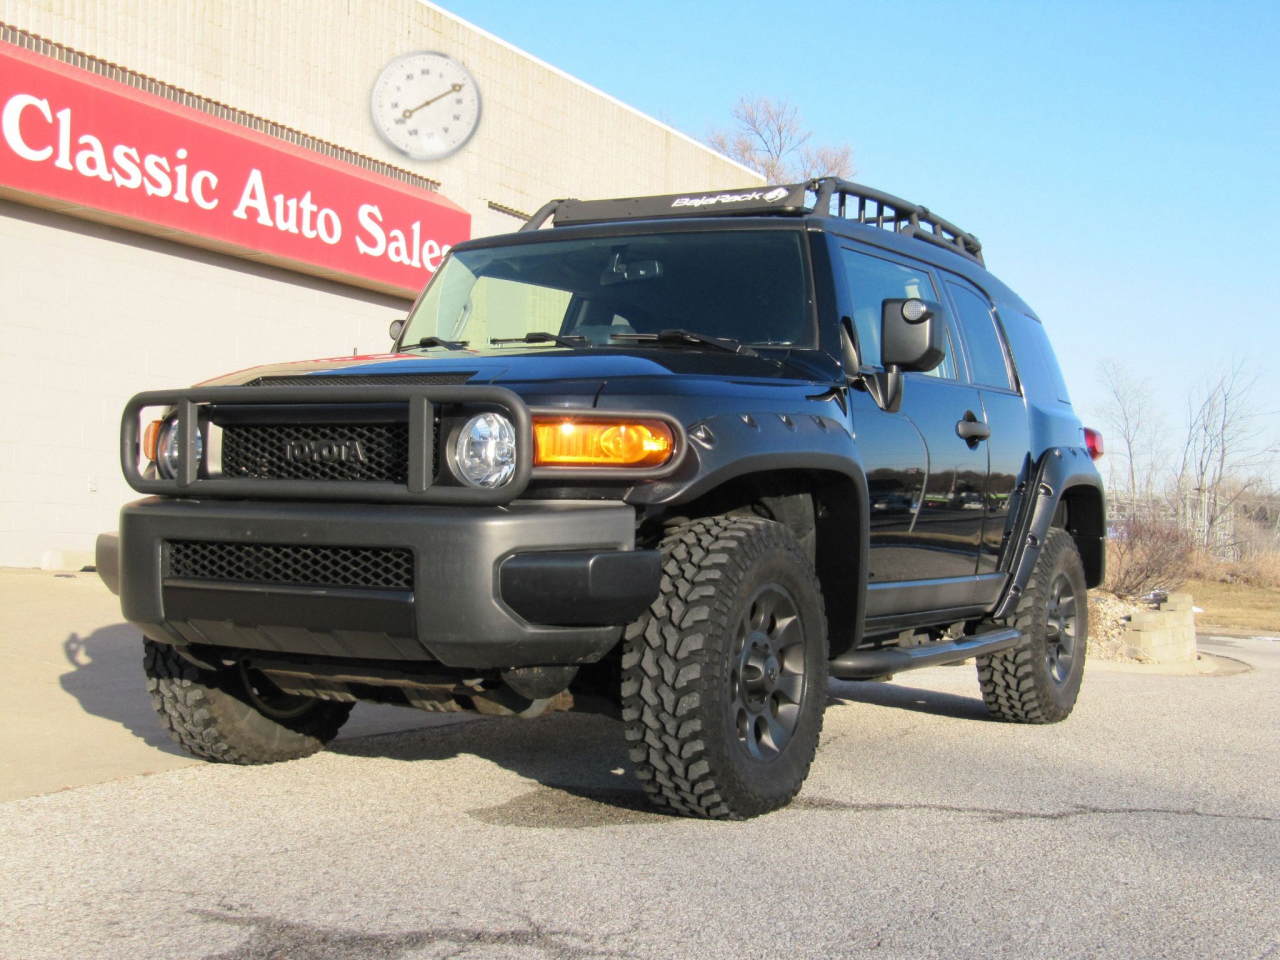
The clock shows 8h11
